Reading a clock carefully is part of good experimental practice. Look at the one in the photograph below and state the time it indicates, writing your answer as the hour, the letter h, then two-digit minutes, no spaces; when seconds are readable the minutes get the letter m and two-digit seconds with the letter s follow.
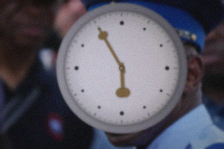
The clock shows 5h55
